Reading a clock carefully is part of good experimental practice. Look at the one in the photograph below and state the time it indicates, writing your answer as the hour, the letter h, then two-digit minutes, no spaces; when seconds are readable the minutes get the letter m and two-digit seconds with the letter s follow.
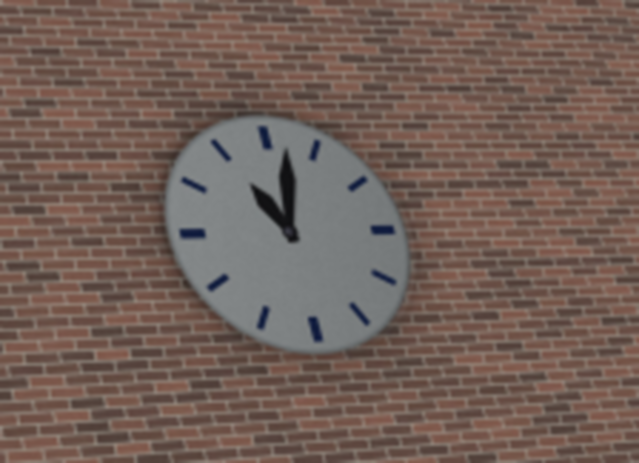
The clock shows 11h02
